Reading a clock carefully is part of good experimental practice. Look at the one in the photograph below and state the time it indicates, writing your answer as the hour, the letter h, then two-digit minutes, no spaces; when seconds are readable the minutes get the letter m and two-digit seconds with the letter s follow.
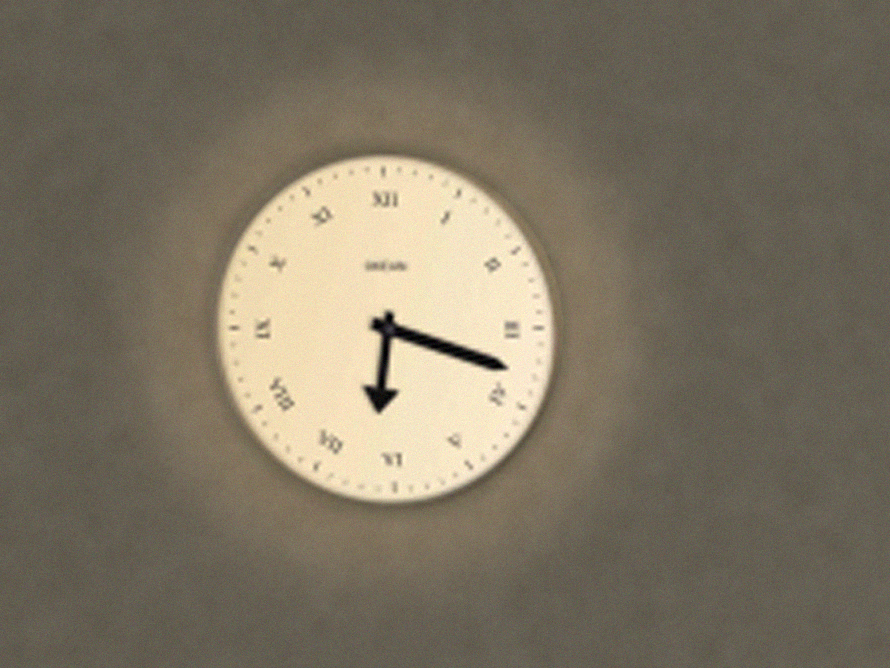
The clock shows 6h18
